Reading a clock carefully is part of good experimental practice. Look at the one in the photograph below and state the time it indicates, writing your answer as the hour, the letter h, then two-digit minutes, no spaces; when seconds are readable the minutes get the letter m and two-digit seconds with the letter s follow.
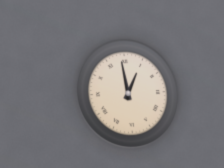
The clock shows 12h59
